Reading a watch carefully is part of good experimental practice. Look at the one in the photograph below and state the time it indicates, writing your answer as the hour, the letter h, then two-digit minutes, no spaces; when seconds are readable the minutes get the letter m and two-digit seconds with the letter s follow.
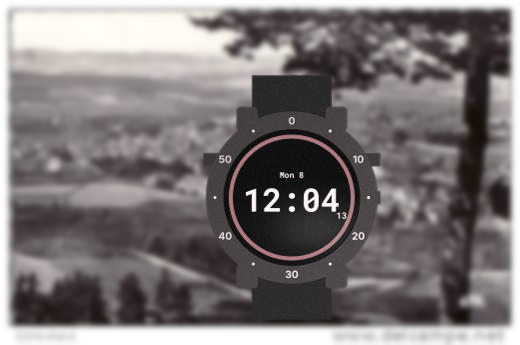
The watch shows 12h04m13s
